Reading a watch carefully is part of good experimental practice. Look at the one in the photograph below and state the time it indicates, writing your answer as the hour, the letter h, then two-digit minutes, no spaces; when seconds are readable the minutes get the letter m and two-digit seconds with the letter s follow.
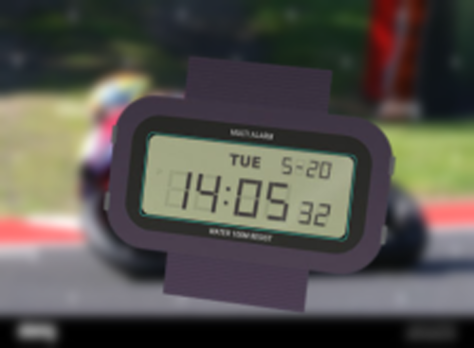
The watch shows 14h05m32s
